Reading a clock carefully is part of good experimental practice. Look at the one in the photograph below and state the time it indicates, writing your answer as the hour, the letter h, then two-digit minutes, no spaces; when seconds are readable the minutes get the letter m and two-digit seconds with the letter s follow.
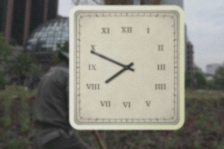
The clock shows 7h49
